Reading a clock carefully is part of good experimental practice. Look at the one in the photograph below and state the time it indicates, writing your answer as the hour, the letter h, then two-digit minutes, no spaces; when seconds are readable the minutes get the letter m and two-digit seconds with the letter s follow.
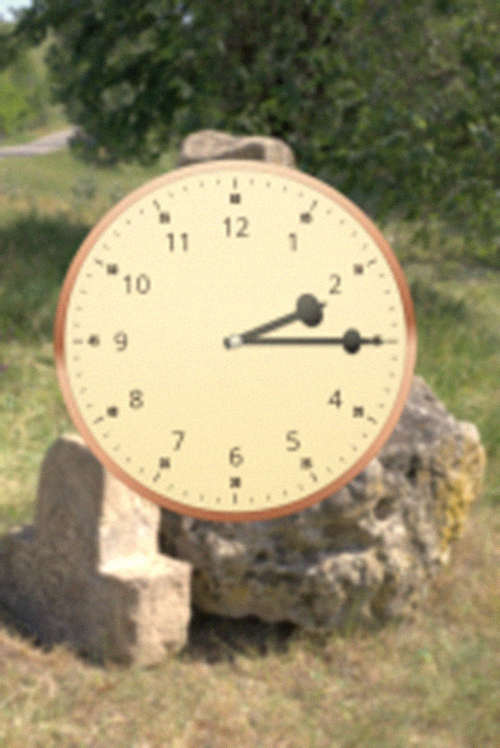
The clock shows 2h15
